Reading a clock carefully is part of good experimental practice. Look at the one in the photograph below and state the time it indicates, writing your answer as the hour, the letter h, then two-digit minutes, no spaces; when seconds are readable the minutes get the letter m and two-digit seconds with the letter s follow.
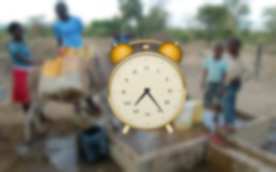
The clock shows 7h24
